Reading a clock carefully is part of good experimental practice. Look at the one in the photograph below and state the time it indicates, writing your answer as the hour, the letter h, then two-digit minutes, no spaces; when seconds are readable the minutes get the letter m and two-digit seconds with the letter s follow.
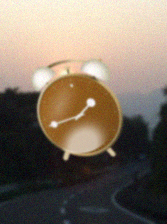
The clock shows 1h43
